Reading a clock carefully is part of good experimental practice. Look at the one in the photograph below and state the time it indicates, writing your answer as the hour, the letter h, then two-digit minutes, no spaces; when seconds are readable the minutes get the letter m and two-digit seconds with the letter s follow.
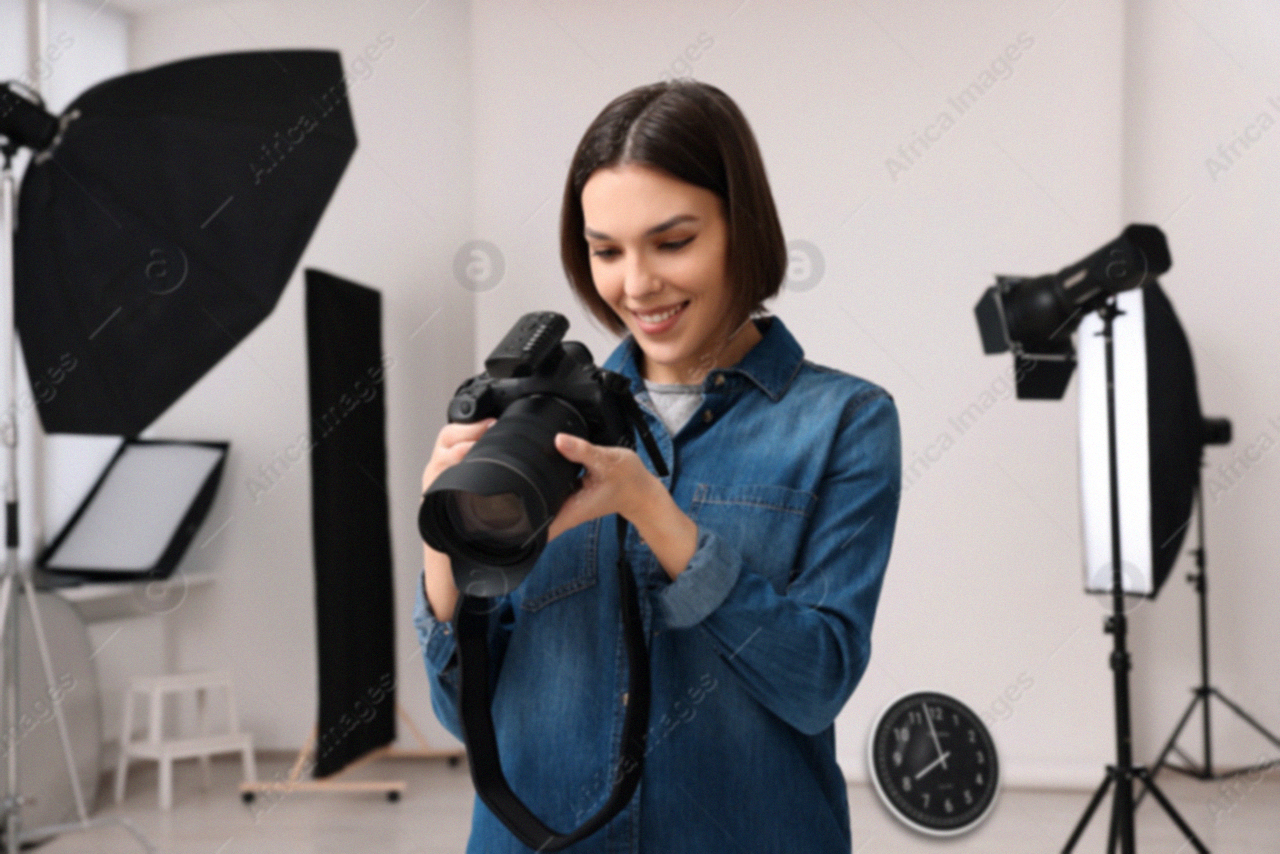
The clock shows 7h58
